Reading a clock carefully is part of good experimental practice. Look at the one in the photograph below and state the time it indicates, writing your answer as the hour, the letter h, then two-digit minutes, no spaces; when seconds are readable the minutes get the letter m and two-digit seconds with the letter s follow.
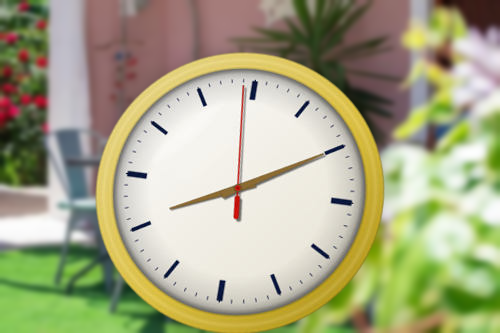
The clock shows 8h09m59s
